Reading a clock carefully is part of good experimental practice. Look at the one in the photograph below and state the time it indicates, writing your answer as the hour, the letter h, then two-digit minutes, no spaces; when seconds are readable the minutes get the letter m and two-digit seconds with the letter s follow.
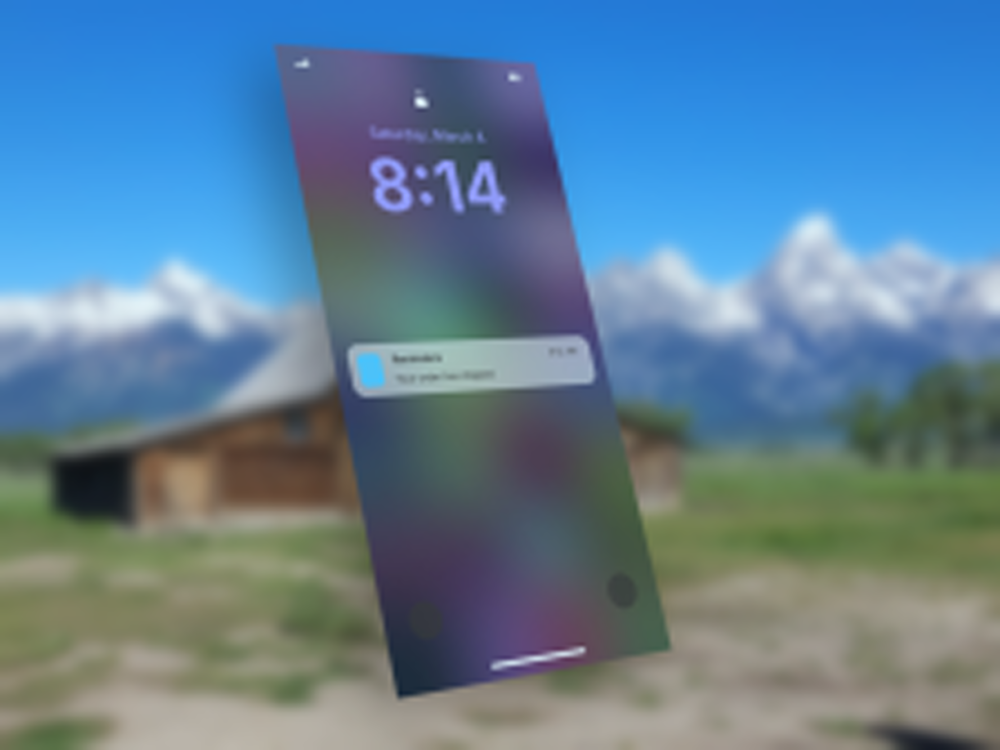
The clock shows 8h14
